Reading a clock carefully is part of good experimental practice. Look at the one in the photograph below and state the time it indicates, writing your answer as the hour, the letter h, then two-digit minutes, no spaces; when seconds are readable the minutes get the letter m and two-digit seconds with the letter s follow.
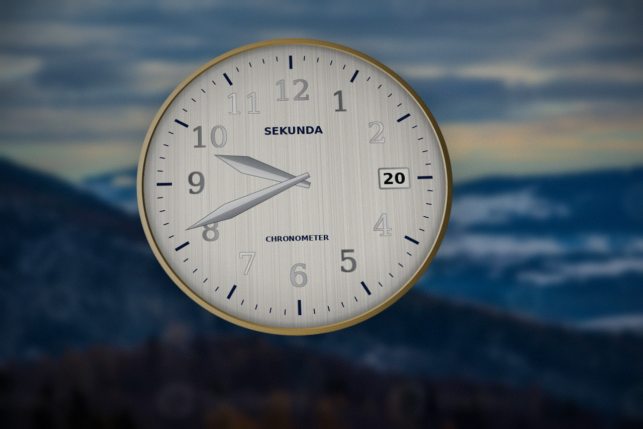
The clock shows 9h41
